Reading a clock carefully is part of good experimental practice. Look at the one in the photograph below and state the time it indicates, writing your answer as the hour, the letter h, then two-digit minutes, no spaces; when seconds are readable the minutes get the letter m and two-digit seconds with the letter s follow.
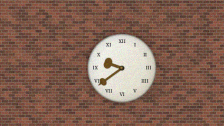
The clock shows 9h39
